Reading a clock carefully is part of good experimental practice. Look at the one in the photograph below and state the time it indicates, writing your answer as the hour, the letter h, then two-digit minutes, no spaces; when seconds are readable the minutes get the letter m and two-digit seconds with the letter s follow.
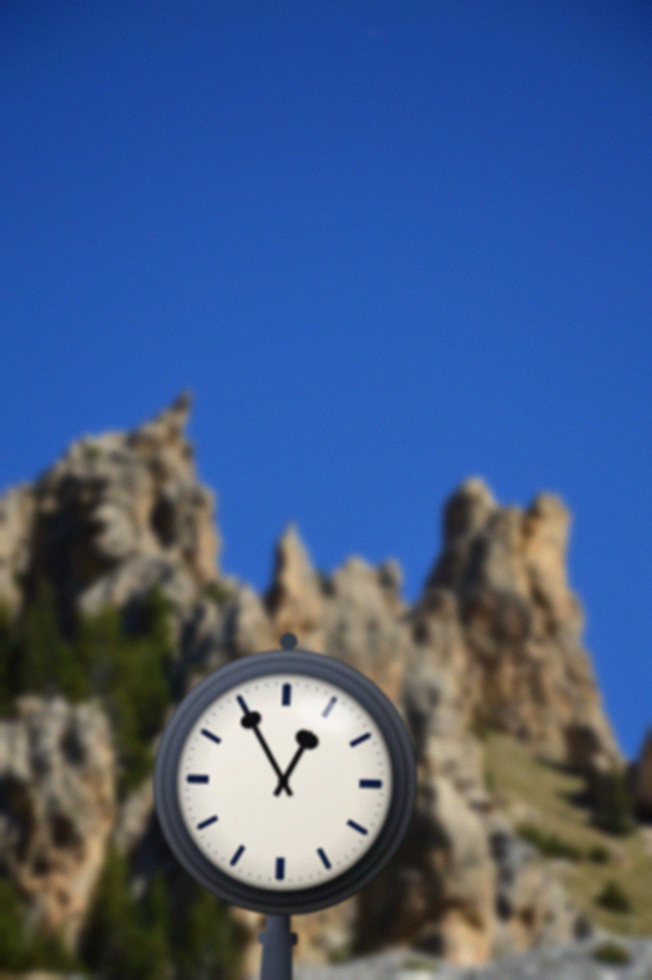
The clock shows 12h55
